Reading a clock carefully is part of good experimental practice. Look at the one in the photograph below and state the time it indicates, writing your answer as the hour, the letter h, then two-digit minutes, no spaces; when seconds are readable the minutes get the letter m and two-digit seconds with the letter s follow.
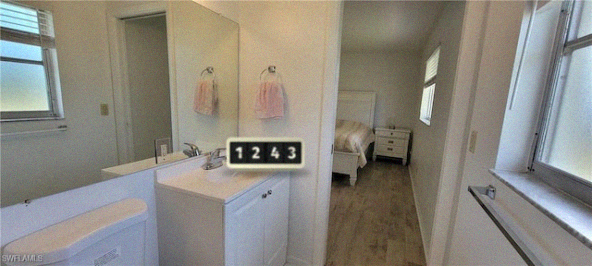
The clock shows 12h43
